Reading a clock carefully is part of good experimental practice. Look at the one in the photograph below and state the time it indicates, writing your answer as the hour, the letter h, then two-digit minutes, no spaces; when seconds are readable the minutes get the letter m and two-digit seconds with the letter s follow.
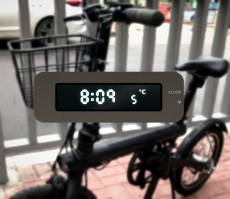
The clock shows 8h09
